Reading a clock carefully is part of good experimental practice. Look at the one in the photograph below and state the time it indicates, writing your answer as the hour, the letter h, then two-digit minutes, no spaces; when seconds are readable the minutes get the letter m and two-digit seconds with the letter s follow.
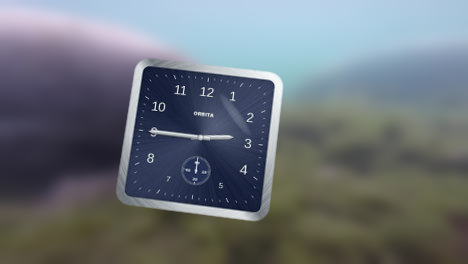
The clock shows 2h45
